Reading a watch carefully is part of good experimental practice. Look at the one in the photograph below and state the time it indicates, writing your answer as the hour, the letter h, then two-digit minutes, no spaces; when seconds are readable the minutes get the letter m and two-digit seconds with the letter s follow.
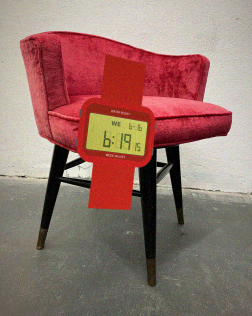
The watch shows 6h19m15s
